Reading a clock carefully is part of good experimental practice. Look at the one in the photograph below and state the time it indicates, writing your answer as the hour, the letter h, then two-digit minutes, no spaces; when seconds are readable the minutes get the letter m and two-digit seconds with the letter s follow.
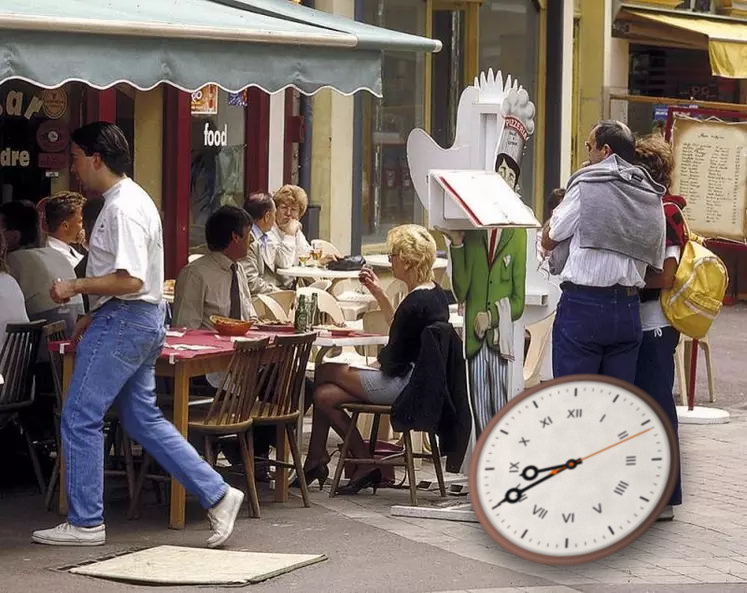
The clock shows 8h40m11s
